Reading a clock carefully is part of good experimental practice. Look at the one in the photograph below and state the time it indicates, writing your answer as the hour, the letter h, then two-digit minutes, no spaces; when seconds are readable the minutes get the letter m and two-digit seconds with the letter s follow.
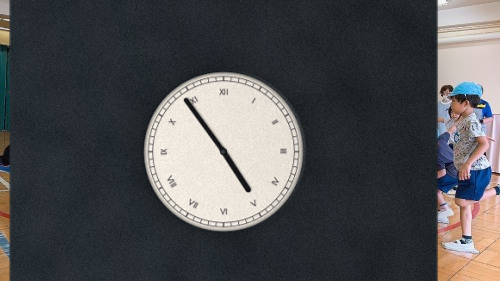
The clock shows 4h54
